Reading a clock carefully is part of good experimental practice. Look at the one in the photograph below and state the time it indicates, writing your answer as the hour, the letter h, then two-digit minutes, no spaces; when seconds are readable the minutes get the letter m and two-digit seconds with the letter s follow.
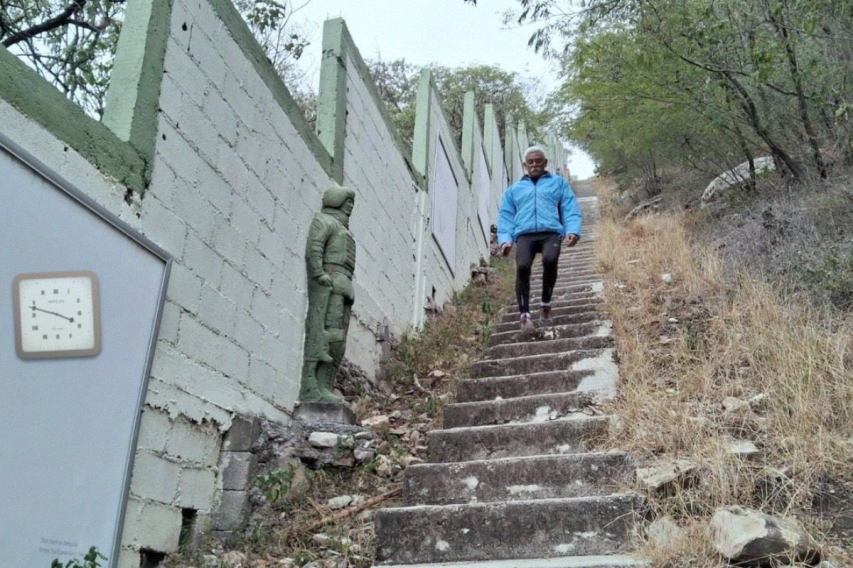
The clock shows 3h48
